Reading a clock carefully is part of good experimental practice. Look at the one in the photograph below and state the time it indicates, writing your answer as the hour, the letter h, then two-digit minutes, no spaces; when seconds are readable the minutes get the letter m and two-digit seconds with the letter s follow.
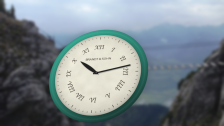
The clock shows 10h13
